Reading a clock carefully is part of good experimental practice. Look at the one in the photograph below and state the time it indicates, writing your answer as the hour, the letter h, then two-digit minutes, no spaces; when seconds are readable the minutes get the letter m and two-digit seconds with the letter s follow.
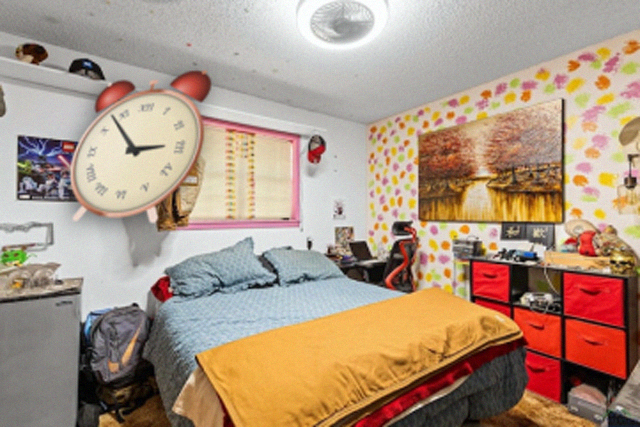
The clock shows 2h53
